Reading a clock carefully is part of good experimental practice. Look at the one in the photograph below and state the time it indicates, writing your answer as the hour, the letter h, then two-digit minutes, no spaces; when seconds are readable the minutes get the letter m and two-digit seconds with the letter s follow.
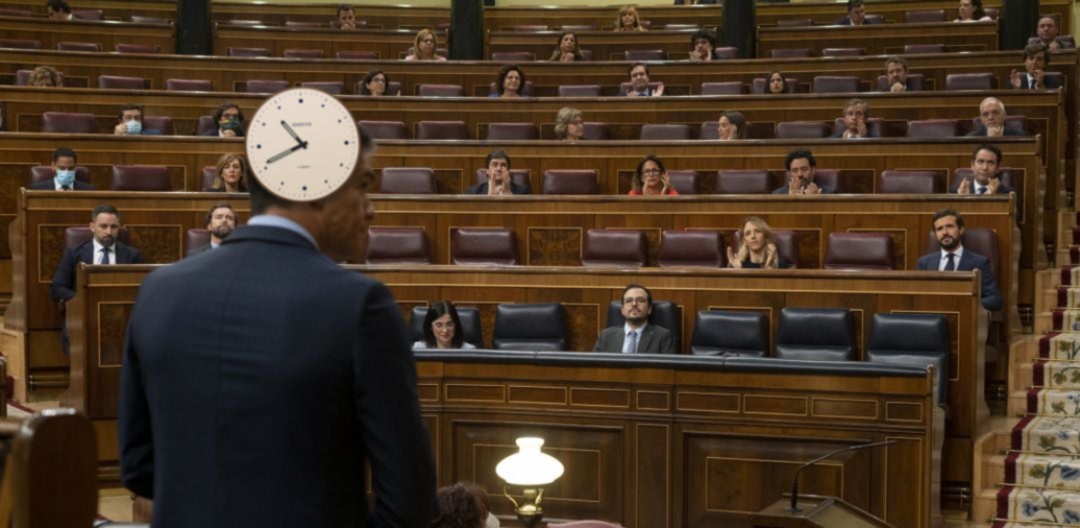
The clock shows 10h41
